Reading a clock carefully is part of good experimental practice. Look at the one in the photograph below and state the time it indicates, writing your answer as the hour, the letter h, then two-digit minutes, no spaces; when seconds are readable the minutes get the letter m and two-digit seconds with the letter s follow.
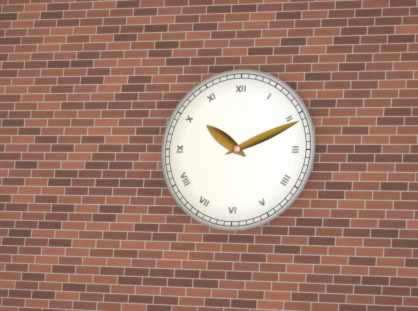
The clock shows 10h11
